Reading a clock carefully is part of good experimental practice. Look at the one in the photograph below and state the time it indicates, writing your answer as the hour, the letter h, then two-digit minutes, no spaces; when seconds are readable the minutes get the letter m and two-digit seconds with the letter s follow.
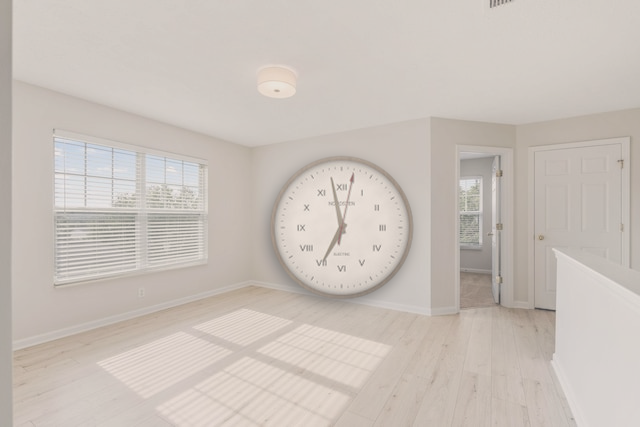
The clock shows 6h58m02s
